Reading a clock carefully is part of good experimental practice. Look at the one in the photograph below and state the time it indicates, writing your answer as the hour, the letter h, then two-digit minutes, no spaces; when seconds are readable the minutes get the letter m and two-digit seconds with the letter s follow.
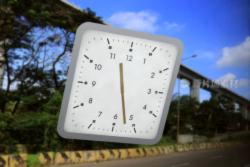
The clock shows 11h27
